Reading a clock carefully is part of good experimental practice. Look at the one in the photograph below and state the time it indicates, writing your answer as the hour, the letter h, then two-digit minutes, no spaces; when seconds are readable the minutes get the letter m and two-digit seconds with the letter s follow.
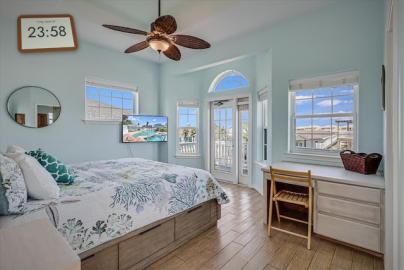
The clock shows 23h58
